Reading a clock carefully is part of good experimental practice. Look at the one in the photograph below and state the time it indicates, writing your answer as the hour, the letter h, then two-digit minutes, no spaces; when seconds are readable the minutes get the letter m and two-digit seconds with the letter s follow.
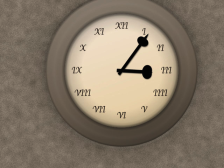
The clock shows 3h06
